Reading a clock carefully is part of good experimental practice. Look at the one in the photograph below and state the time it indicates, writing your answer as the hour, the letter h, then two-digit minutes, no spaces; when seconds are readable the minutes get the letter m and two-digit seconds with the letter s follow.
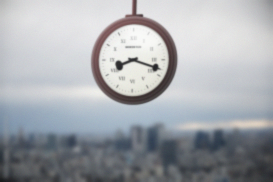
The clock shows 8h18
